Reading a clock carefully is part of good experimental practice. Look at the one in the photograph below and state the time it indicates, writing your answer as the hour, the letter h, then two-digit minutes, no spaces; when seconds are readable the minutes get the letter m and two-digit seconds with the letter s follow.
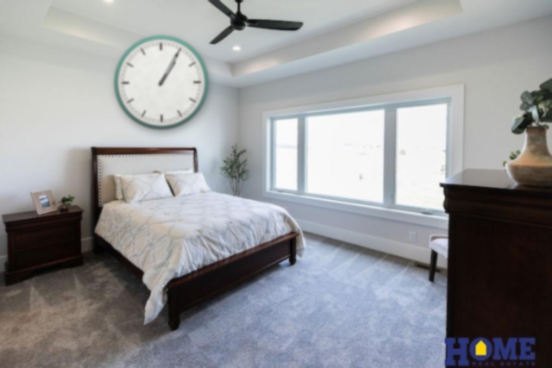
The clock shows 1h05
